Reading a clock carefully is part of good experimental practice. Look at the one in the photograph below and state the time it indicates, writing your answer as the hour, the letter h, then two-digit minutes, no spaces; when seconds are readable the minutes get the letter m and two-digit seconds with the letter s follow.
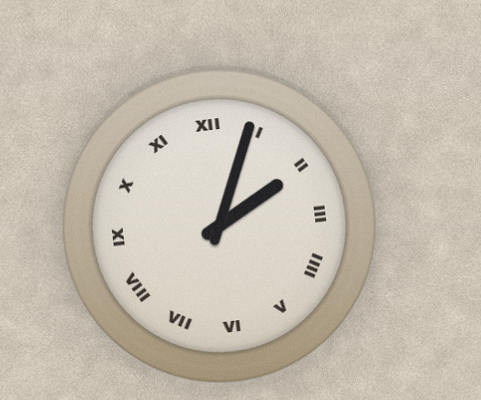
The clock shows 2h04
